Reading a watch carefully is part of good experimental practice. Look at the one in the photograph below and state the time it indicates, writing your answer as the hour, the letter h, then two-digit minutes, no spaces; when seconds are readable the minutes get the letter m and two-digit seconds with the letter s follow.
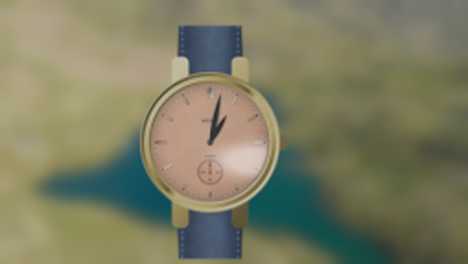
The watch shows 1h02
